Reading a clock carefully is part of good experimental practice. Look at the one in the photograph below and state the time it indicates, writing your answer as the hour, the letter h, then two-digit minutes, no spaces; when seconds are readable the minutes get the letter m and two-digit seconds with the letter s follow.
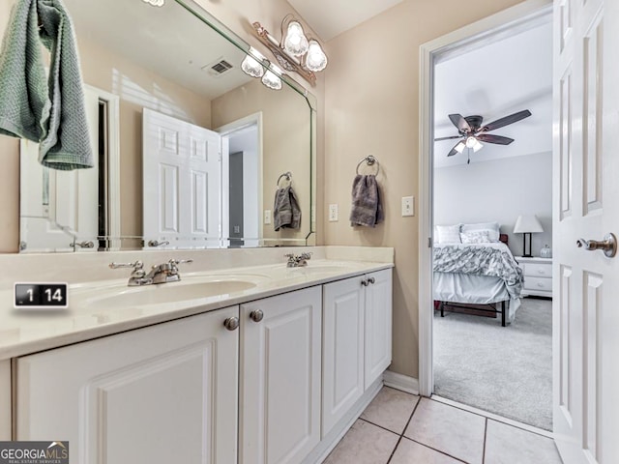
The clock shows 1h14
